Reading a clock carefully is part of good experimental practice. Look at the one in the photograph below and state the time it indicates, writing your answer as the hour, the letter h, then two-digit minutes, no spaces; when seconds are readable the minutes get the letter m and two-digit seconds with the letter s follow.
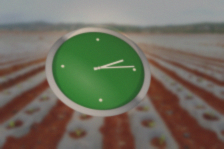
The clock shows 2h14
